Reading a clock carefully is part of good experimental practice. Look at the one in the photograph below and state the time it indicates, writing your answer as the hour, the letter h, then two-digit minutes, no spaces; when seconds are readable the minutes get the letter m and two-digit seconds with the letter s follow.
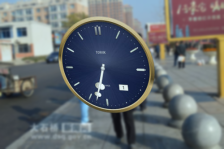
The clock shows 6h33
